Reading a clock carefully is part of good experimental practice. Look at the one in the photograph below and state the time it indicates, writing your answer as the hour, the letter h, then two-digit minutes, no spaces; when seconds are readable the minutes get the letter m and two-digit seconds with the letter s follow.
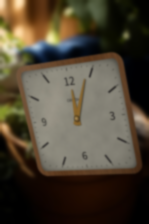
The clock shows 12h04
